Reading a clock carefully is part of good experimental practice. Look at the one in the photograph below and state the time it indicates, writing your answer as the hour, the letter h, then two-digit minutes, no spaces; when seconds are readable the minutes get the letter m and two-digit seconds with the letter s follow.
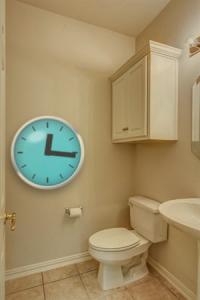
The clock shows 12h16
